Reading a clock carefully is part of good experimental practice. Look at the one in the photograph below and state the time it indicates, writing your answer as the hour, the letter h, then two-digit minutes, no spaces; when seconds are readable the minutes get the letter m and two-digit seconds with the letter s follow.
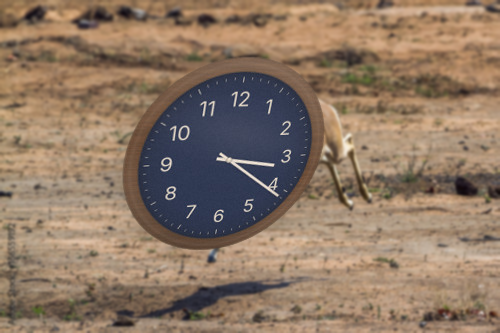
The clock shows 3h21
